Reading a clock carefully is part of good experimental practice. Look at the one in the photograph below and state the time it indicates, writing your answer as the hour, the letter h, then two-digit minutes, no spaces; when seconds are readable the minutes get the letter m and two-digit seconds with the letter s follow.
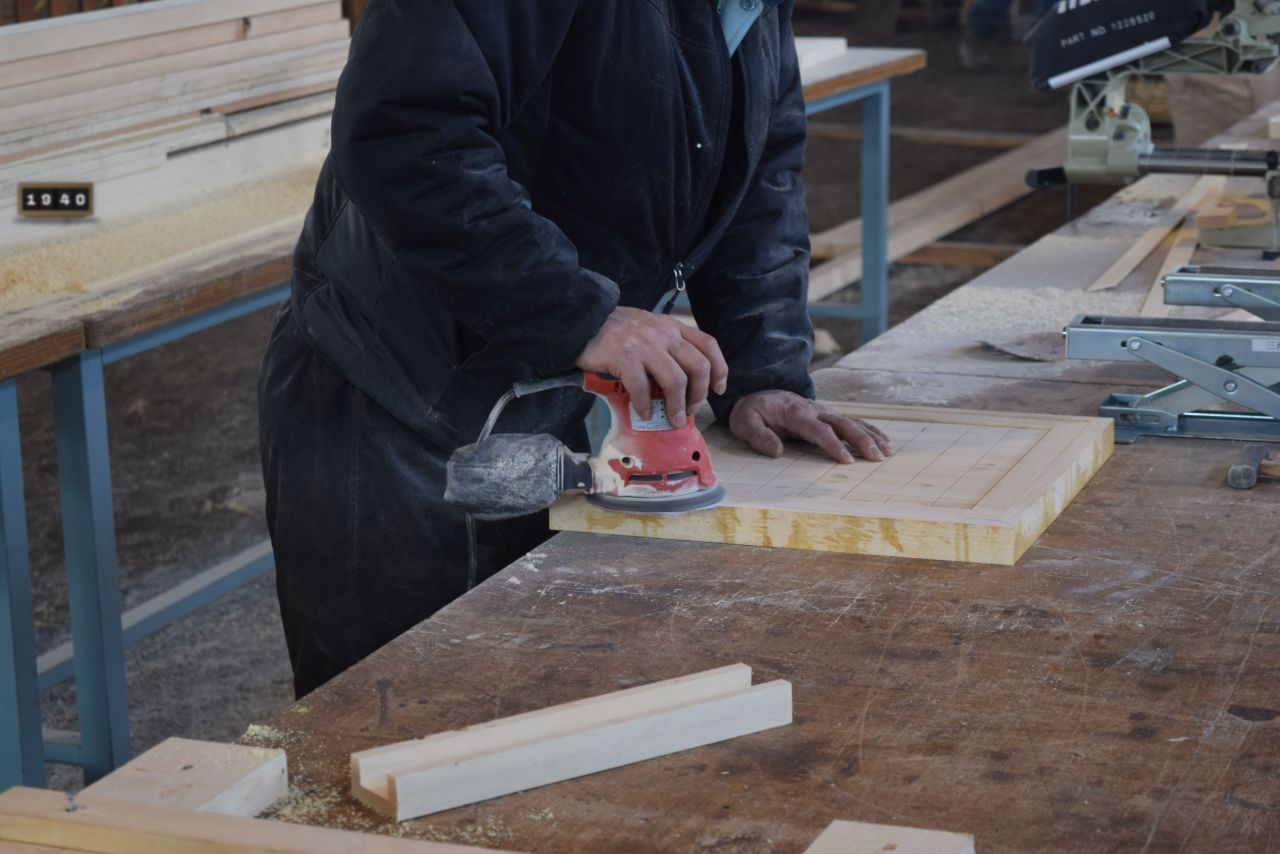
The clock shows 19h40
